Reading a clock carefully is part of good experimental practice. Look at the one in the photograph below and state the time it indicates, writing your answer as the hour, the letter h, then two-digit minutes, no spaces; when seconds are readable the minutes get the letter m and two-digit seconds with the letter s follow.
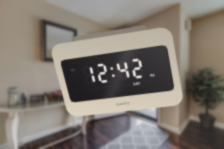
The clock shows 12h42
